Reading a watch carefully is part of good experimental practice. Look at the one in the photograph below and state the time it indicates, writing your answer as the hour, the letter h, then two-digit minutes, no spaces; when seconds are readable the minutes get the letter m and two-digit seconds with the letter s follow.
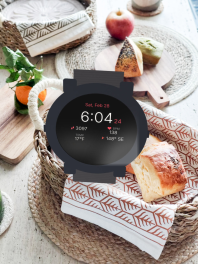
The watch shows 6h04
